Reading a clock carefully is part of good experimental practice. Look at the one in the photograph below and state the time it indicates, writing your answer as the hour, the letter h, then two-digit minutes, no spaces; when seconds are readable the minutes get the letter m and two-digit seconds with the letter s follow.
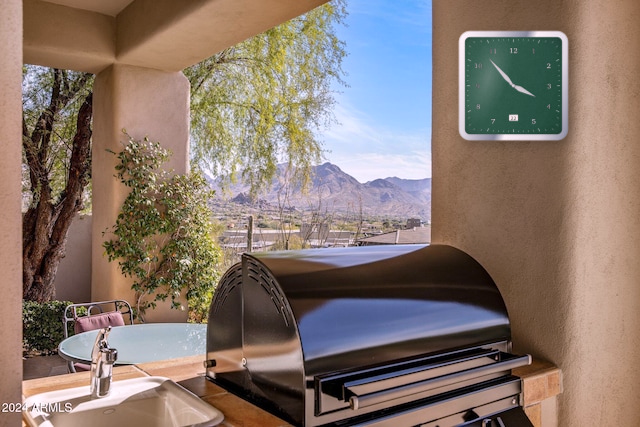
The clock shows 3h53
